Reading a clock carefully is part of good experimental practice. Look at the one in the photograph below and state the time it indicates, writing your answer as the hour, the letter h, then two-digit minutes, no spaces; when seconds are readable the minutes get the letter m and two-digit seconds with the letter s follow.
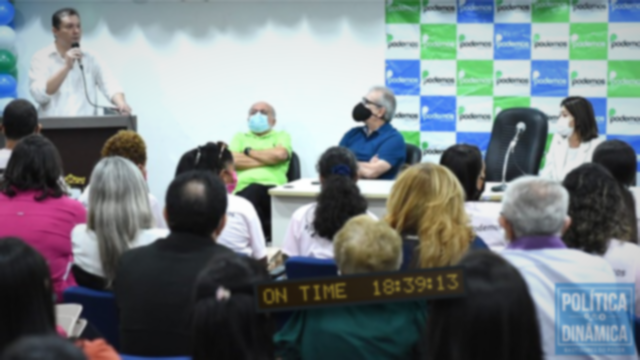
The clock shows 18h39m13s
